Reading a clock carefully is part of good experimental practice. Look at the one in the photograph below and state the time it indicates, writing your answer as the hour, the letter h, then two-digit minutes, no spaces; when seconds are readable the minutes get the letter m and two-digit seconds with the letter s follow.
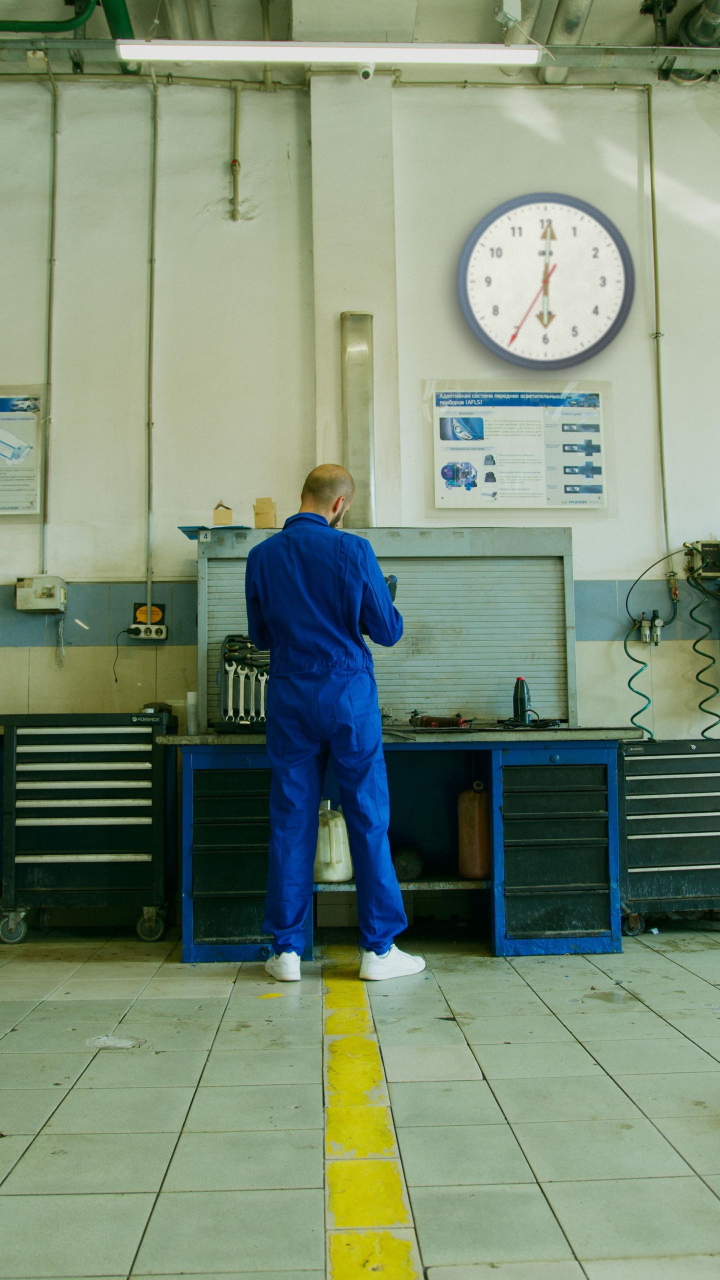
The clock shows 6h00m35s
